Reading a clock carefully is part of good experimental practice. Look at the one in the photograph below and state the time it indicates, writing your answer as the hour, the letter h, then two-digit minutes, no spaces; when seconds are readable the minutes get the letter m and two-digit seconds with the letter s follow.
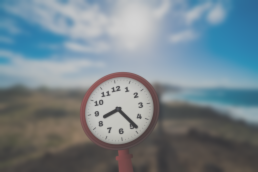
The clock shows 8h24
